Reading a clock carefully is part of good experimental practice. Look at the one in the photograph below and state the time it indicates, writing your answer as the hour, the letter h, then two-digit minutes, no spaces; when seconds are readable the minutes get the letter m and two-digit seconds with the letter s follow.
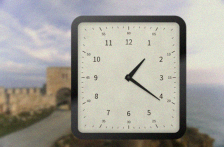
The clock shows 1h21
